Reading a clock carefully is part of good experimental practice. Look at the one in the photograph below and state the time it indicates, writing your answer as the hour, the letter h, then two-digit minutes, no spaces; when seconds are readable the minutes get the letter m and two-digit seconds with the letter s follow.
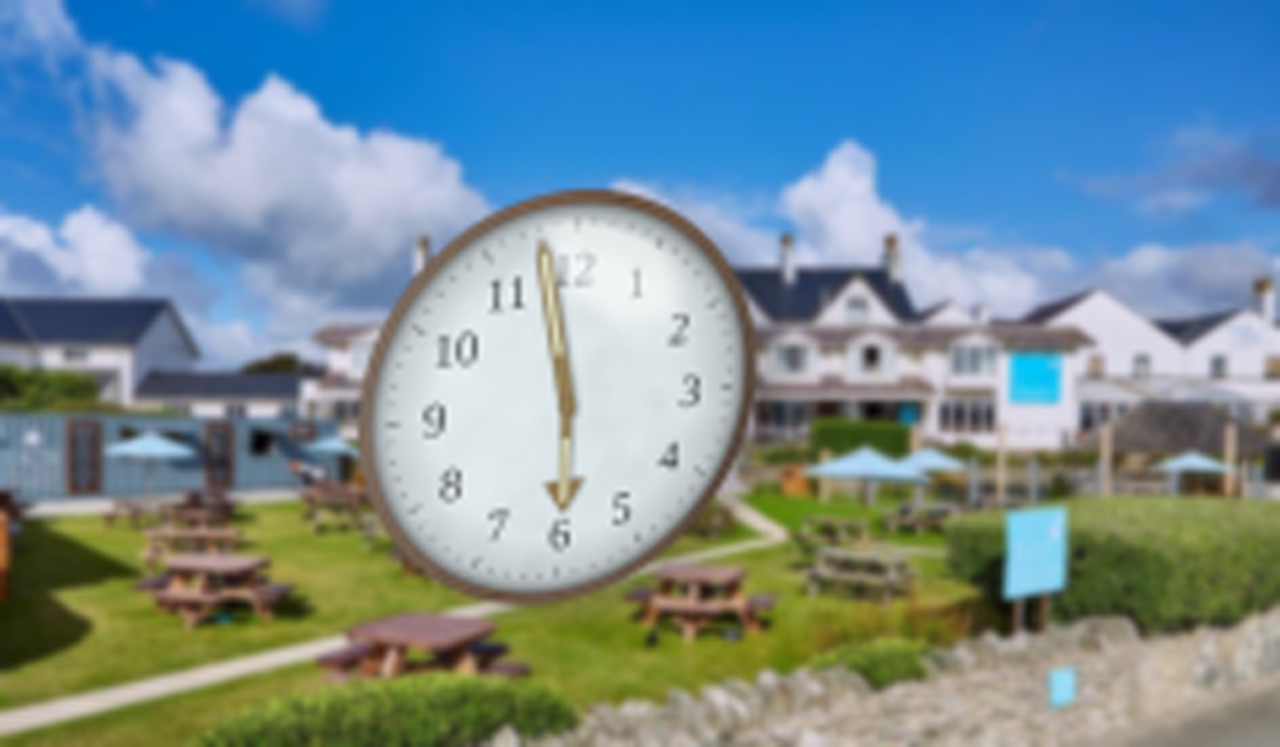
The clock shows 5h58
